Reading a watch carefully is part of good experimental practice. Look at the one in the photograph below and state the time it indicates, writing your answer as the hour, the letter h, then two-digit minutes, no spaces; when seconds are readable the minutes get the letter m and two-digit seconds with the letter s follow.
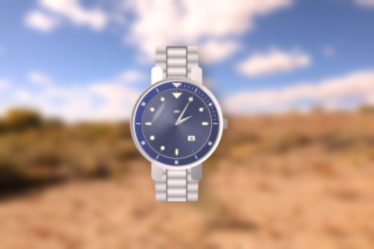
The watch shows 2h05
